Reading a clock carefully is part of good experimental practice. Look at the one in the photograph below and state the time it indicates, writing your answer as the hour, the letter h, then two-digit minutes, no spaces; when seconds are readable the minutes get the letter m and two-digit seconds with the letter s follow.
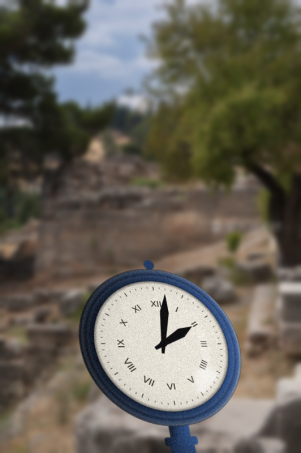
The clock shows 2h02
